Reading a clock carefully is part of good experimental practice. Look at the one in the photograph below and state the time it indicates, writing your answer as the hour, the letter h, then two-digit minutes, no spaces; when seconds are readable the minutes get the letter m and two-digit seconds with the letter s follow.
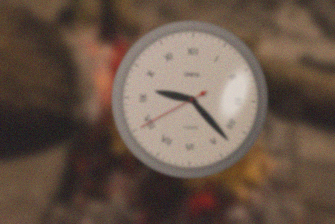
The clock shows 9h22m40s
